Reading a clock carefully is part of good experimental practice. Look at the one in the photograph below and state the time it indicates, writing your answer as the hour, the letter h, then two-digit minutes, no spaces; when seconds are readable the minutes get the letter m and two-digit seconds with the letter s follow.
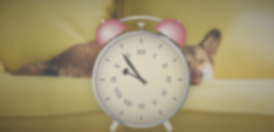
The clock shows 9h54
